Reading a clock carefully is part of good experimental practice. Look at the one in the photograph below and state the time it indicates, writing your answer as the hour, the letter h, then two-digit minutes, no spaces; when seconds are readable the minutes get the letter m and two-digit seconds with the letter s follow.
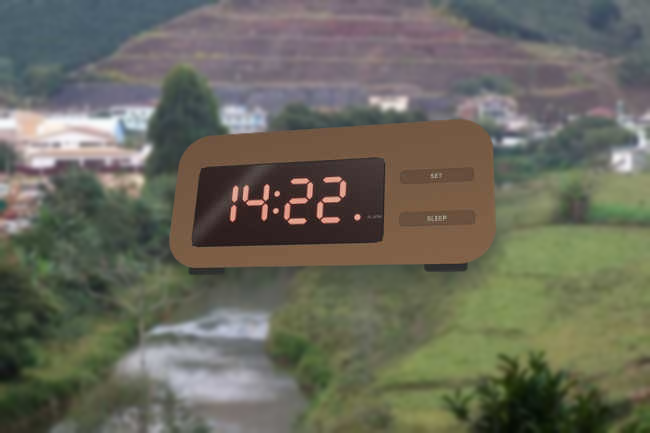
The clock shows 14h22
